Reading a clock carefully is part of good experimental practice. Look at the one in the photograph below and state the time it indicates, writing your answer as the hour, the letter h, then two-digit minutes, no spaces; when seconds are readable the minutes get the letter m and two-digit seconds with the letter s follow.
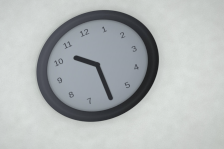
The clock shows 10h30
